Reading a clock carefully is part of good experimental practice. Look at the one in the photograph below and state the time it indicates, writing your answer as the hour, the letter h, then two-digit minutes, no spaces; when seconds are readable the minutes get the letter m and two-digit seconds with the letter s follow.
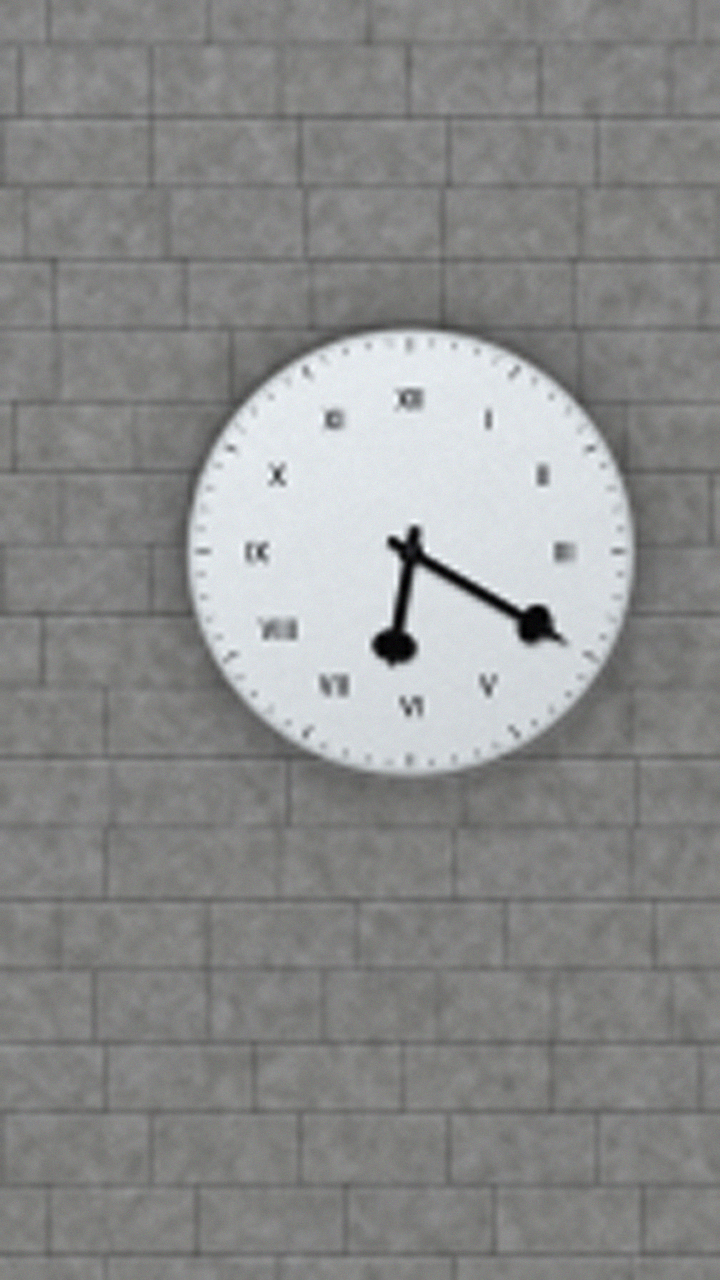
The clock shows 6h20
